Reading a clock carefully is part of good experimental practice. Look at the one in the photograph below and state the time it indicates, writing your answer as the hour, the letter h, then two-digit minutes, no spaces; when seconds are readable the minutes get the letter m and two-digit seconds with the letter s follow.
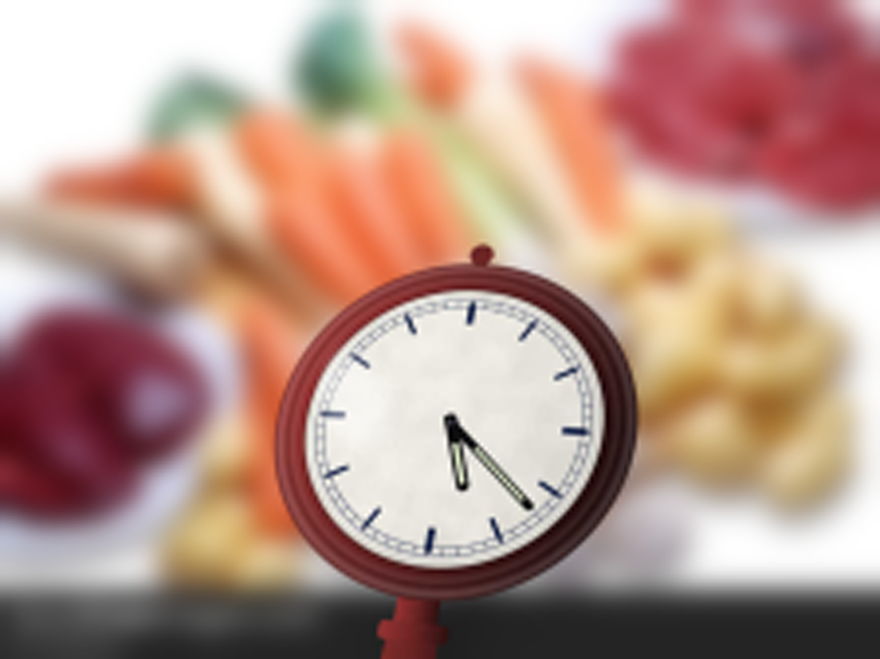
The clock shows 5h22
